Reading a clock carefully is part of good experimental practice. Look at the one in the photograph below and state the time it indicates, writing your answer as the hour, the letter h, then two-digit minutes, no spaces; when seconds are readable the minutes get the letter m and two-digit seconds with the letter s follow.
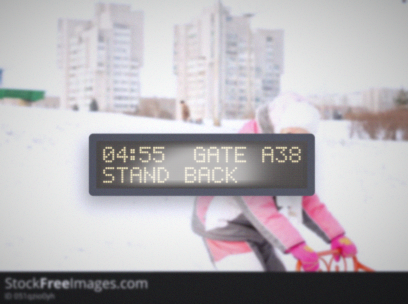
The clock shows 4h55
